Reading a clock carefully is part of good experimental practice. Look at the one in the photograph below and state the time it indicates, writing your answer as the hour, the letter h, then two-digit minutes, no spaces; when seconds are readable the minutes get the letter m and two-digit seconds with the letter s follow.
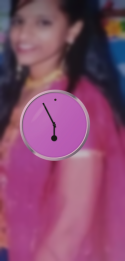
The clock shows 5h55
